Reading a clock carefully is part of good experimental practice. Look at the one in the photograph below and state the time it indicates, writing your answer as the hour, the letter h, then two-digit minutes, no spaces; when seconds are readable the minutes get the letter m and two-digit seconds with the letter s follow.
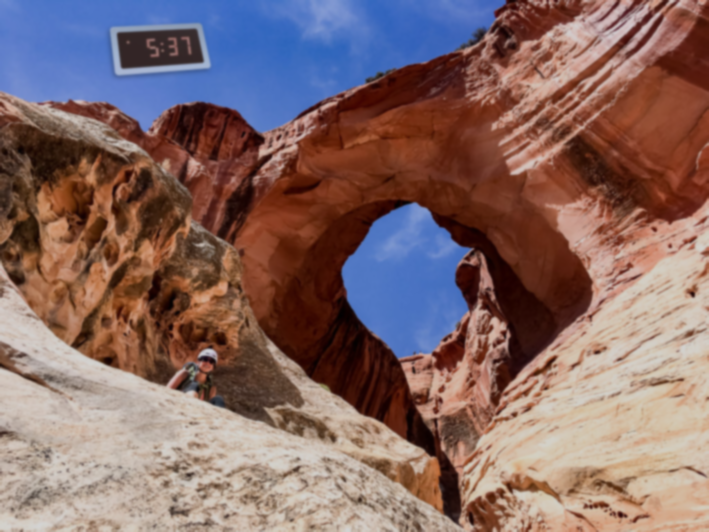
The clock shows 5h37
